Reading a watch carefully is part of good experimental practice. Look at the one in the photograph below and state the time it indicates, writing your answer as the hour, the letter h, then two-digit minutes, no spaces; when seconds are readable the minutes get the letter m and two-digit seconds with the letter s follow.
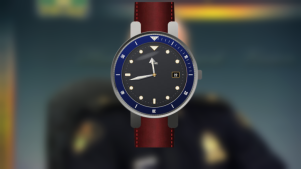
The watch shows 11h43
